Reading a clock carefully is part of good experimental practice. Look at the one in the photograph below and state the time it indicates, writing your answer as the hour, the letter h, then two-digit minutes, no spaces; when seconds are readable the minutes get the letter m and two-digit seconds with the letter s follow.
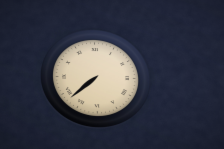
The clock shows 7h38
